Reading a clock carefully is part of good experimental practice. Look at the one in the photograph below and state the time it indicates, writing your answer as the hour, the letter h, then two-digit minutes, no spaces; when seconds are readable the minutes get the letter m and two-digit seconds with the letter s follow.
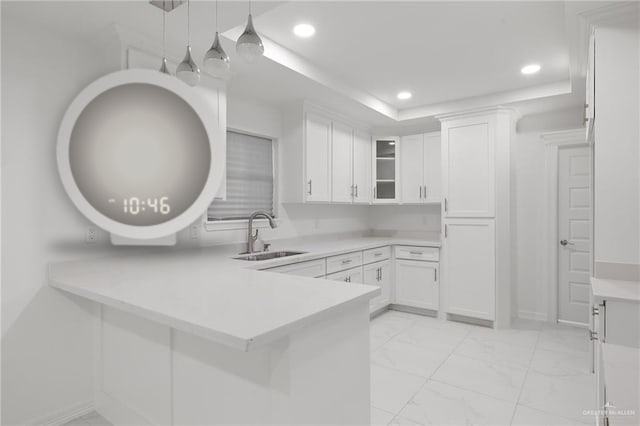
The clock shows 10h46
